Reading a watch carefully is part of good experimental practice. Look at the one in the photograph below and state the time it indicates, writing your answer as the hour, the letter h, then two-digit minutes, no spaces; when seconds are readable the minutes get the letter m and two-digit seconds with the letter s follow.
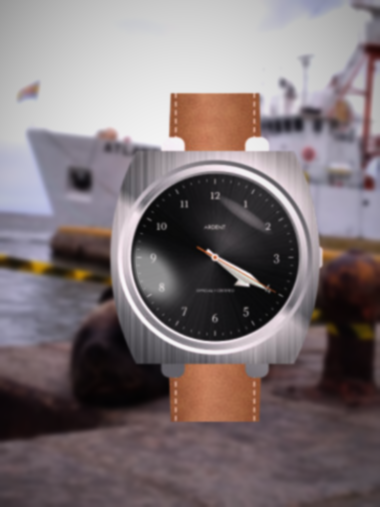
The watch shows 4h20m20s
